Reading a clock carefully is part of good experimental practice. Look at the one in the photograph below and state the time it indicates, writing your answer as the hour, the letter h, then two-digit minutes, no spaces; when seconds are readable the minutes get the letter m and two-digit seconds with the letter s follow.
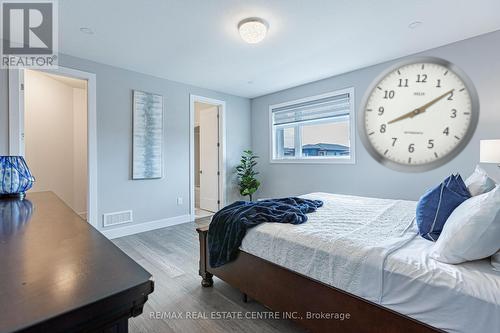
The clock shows 8h09
